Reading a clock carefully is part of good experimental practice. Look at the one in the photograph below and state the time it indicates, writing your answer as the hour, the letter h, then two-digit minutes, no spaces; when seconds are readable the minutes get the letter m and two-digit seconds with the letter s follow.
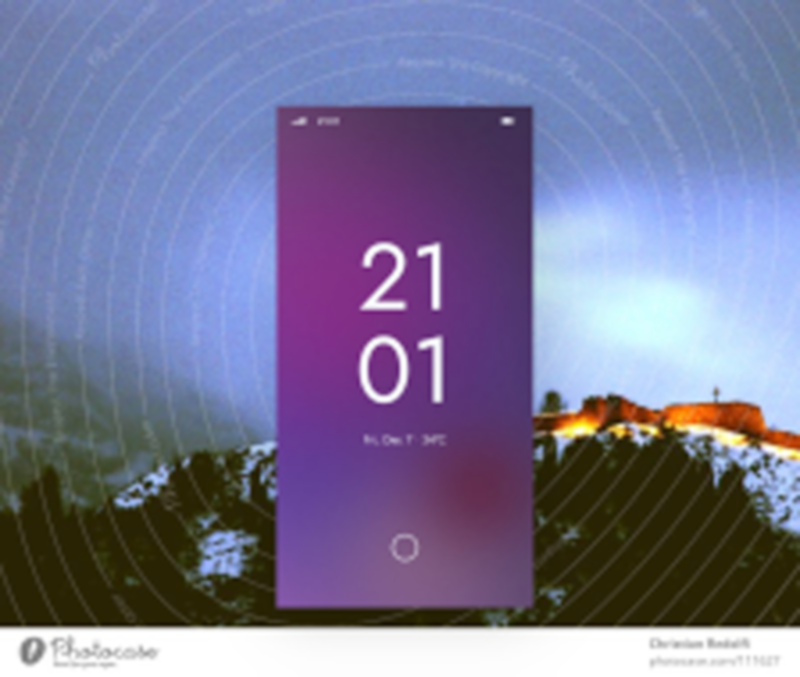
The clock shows 21h01
